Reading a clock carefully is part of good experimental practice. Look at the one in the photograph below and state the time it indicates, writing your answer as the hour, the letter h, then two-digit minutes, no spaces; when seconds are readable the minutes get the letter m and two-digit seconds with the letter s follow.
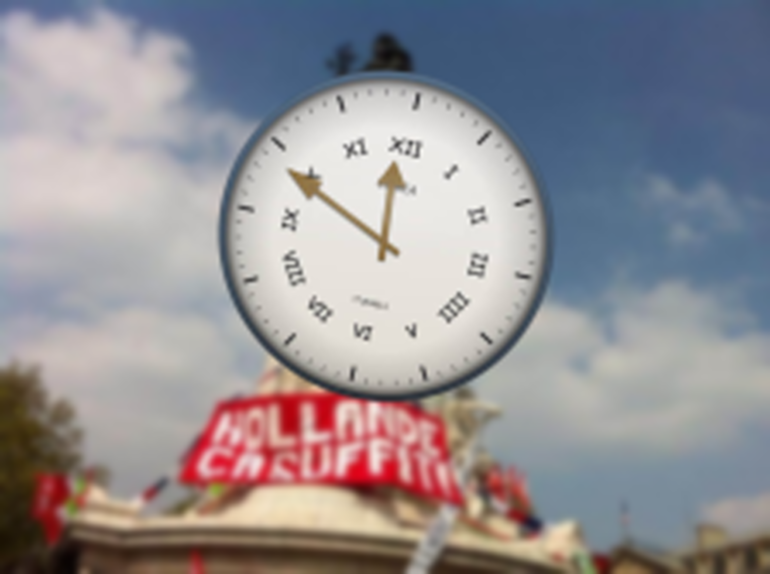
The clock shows 11h49
